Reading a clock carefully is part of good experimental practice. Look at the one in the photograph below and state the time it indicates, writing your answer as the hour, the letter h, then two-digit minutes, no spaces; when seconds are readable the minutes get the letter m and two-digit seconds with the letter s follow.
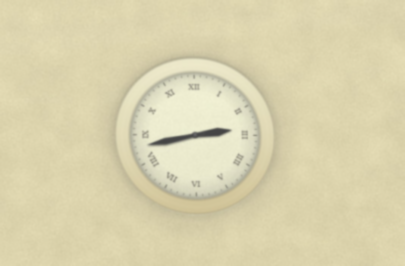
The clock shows 2h43
